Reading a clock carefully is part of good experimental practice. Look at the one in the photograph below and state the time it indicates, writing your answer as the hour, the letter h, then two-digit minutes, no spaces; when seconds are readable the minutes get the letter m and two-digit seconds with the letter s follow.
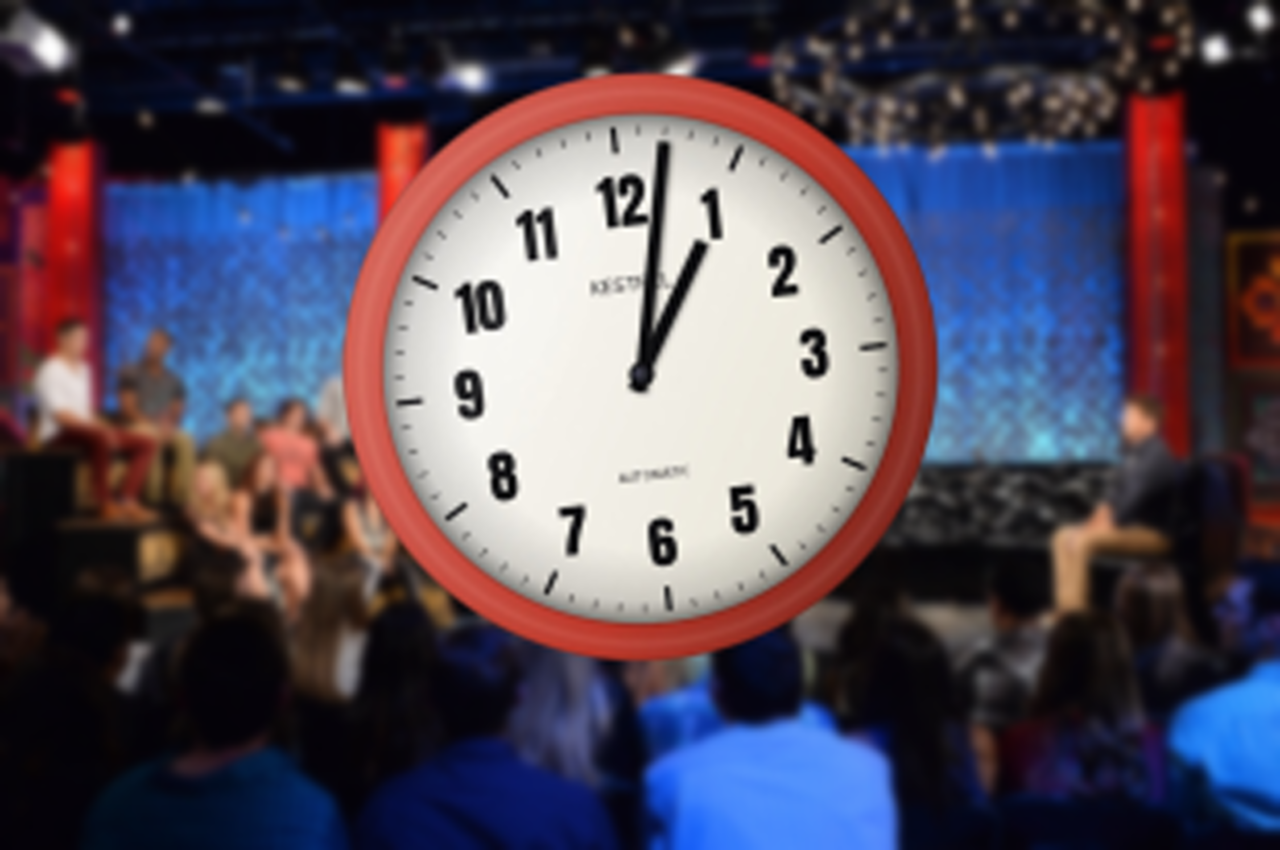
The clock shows 1h02
